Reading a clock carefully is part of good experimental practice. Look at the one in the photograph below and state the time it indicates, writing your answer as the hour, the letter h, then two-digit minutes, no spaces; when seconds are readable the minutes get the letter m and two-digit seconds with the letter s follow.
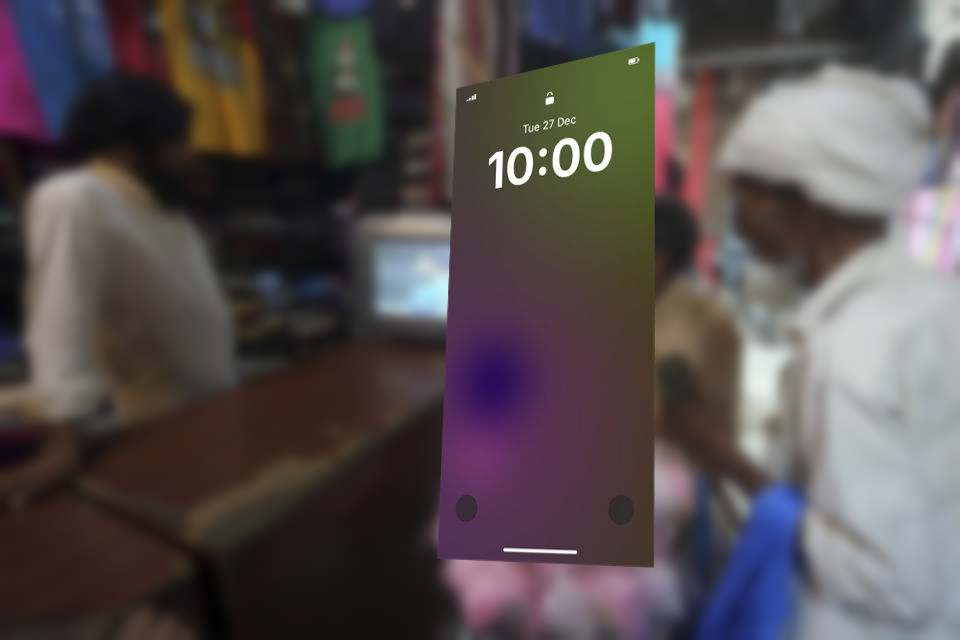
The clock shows 10h00
